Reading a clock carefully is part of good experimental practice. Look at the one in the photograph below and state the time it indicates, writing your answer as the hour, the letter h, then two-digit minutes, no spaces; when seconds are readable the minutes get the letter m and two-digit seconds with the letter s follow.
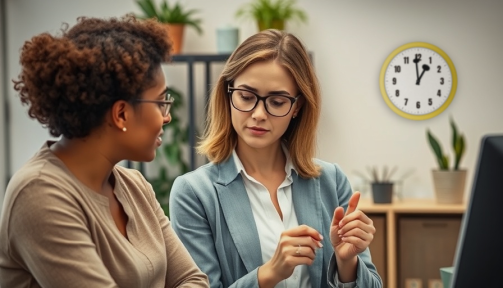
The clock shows 12h59
